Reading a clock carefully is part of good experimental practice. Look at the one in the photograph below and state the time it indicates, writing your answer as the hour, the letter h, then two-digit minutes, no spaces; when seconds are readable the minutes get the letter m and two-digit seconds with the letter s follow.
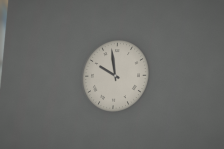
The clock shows 9h58
